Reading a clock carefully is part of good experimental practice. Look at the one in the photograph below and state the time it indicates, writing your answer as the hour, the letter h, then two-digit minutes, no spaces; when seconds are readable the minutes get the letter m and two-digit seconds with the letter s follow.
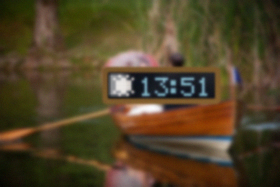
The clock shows 13h51
